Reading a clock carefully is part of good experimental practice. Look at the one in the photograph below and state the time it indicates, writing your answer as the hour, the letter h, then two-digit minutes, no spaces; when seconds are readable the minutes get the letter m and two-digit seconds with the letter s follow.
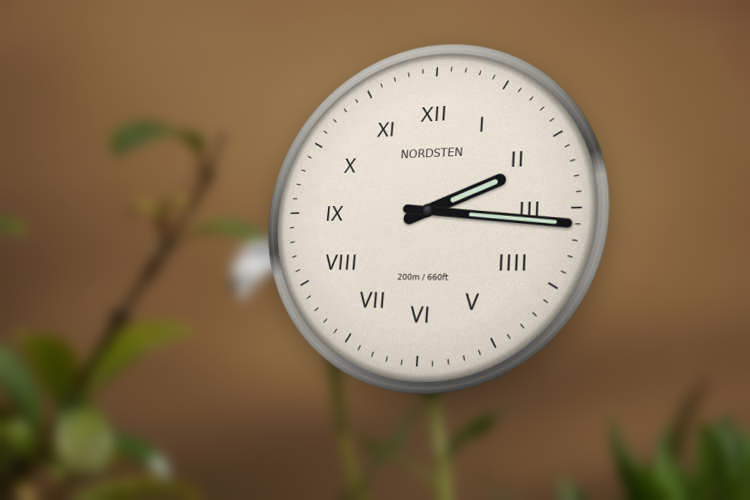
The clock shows 2h16
